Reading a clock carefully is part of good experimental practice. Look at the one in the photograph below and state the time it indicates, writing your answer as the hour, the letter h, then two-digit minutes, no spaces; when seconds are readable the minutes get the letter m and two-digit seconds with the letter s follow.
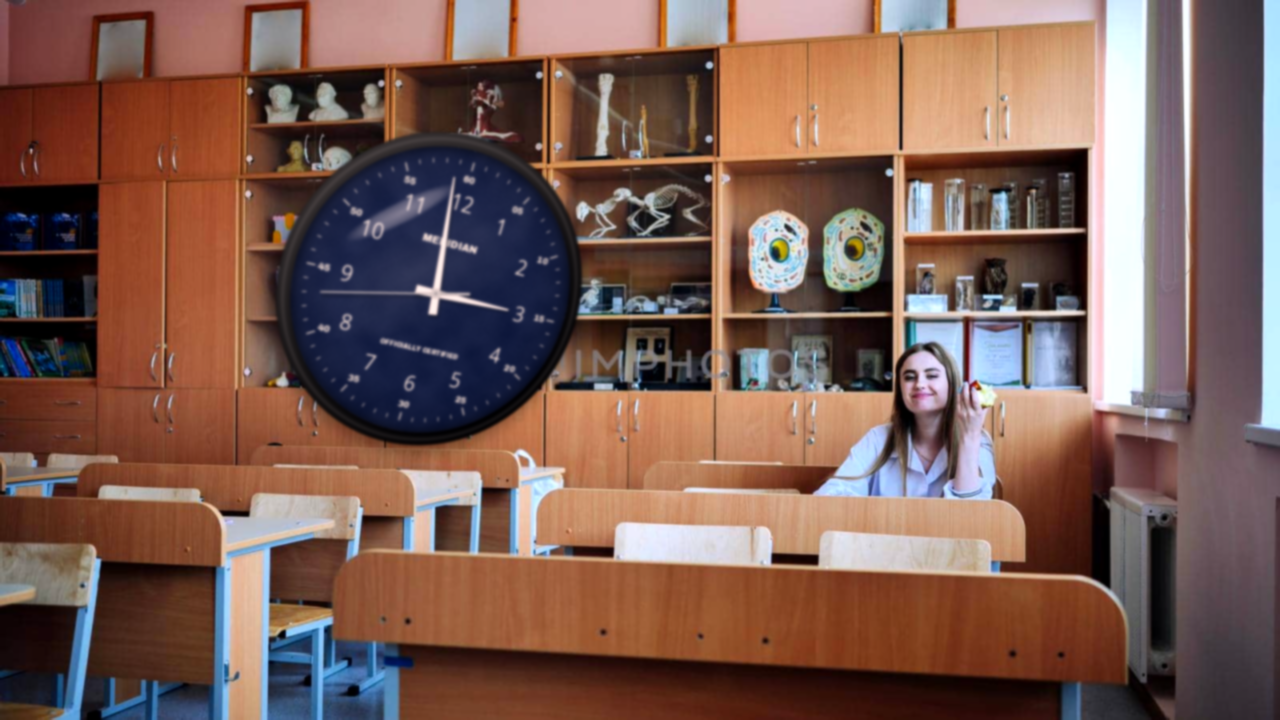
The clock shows 2h58m43s
